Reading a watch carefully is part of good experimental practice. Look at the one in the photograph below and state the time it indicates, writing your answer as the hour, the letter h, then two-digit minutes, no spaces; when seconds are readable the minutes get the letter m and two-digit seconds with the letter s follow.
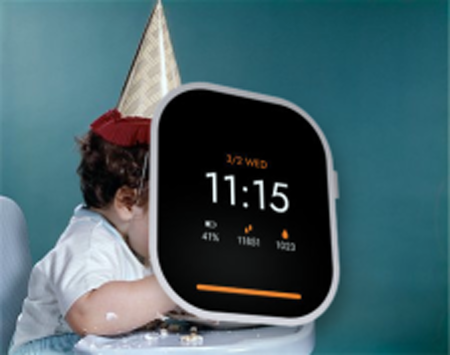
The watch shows 11h15
